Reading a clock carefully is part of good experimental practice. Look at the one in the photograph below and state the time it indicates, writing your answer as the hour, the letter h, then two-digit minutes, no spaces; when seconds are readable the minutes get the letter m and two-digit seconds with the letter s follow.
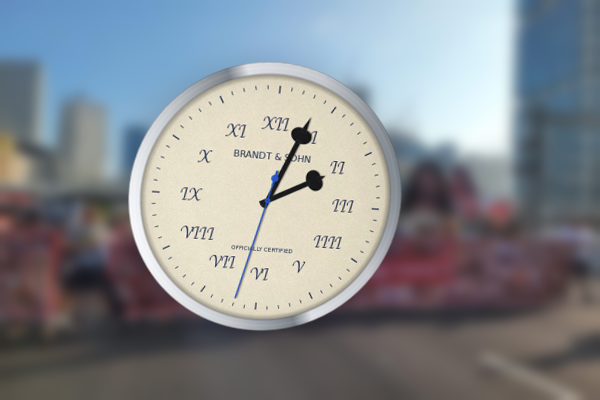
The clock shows 2h03m32s
